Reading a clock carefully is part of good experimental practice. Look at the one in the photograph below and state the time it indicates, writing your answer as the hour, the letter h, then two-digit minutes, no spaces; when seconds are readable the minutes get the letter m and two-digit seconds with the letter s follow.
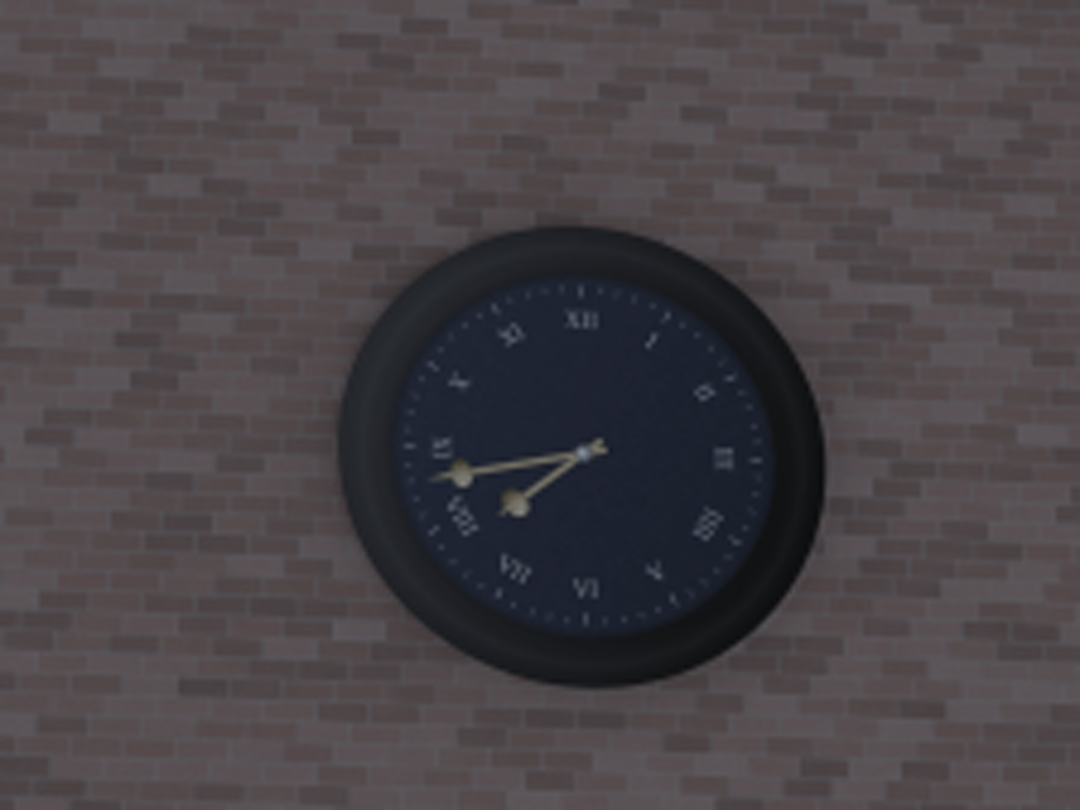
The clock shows 7h43
